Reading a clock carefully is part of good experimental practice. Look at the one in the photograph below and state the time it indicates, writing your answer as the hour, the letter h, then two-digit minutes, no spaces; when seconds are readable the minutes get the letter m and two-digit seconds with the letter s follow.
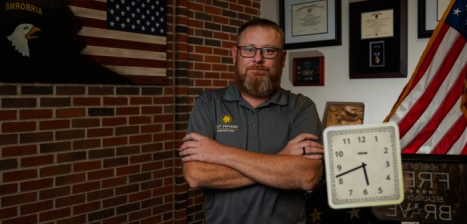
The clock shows 5h42
